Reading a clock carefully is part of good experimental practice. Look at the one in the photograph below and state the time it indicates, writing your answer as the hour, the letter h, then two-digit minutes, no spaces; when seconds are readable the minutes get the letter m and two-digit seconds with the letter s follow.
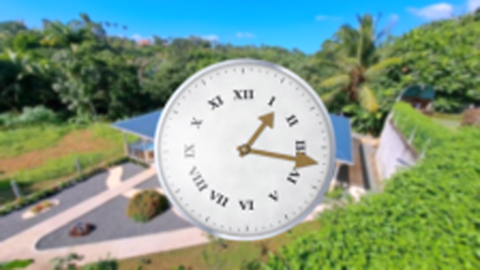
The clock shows 1h17
